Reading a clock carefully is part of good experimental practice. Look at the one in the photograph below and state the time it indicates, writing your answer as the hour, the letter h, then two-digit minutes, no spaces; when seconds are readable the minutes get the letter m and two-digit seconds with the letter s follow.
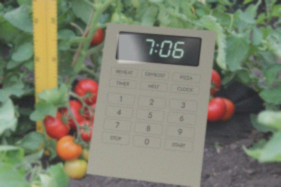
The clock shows 7h06
